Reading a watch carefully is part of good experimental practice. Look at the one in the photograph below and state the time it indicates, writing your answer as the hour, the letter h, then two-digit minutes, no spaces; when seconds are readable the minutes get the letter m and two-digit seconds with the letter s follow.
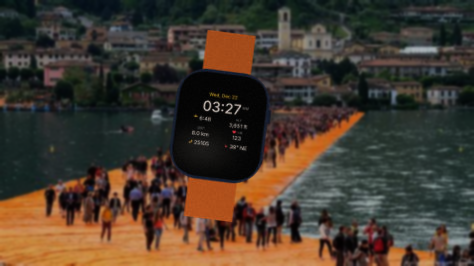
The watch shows 3h27
